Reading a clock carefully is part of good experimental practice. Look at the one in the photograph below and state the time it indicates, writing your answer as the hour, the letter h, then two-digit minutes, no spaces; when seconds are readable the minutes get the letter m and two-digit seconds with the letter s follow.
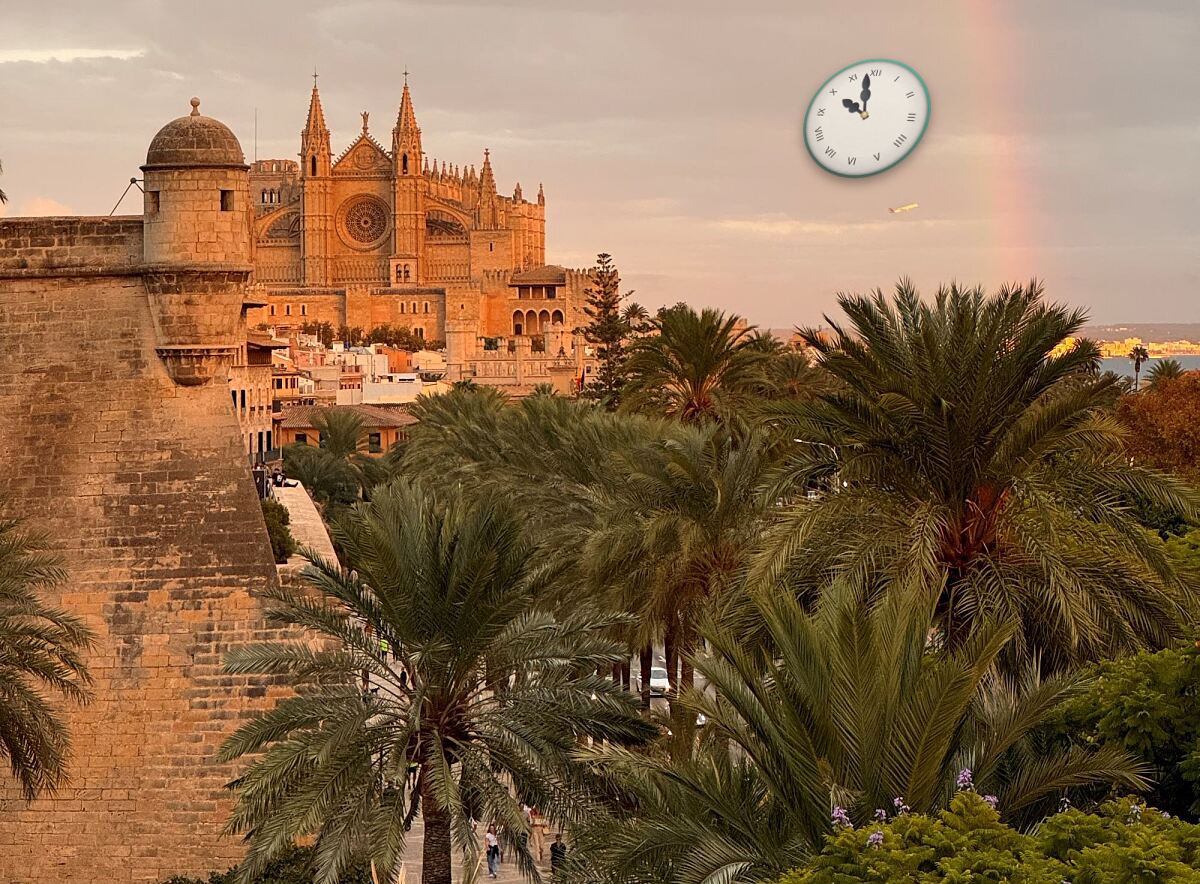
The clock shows 9h58
